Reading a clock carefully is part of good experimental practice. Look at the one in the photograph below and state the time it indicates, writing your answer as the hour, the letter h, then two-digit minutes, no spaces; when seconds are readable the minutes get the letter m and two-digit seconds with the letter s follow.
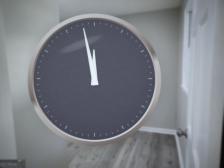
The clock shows 11h58
